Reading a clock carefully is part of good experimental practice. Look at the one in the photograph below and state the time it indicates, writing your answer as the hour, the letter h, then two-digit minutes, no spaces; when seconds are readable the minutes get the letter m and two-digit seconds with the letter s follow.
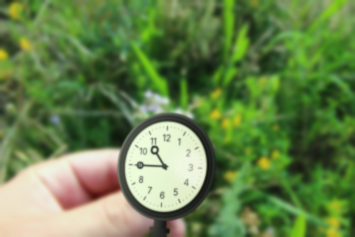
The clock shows 10h45
